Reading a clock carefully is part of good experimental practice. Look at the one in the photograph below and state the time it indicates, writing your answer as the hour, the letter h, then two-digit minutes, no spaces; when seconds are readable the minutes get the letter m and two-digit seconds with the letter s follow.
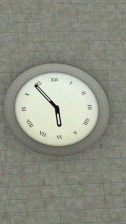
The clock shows 5h54
